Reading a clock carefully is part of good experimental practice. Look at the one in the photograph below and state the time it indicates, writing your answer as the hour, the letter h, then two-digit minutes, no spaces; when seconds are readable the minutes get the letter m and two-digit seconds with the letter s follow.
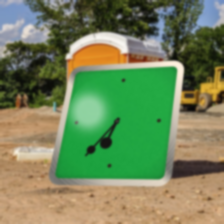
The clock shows 6h36
